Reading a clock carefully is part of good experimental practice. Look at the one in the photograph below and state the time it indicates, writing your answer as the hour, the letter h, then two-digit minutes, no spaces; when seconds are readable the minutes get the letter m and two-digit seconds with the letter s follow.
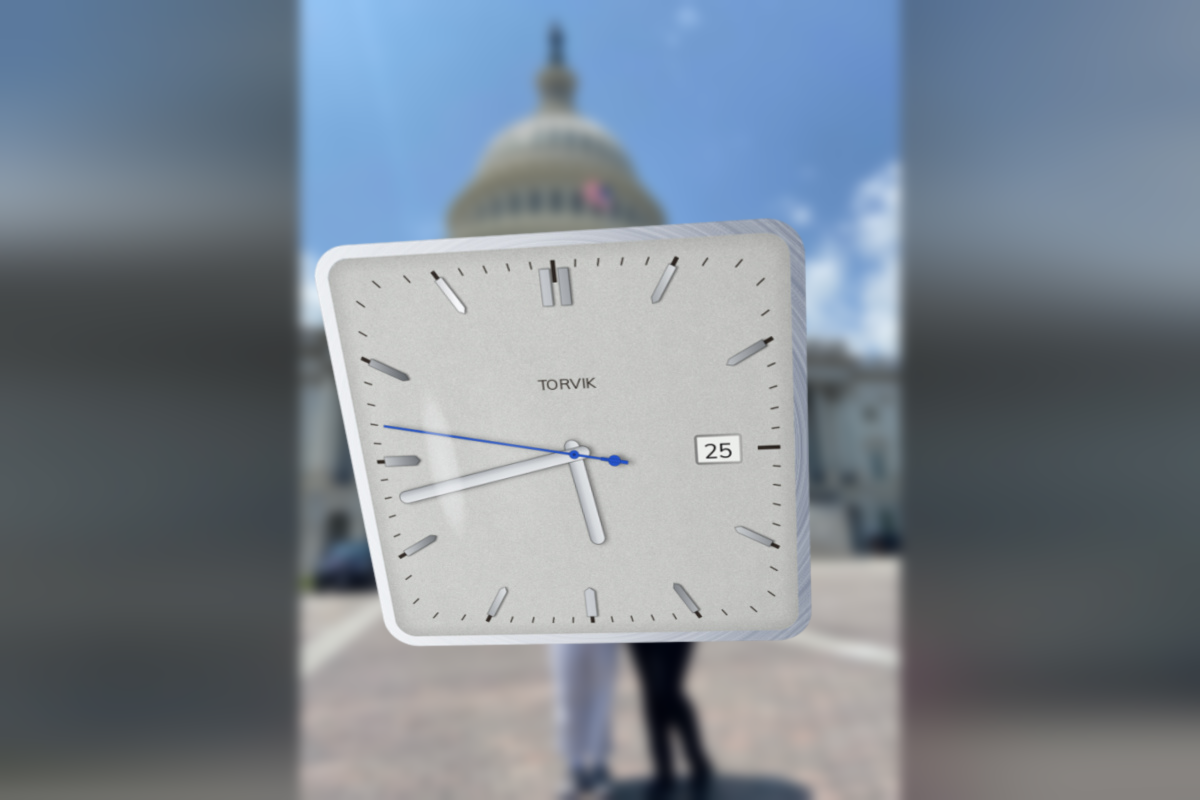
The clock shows 5h42m47s
